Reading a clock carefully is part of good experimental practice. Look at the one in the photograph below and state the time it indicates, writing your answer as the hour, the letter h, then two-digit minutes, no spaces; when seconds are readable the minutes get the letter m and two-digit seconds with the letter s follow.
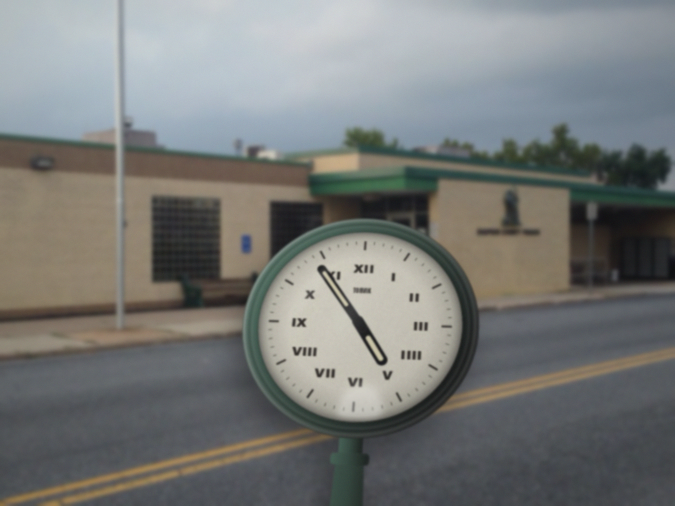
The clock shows 4h54
